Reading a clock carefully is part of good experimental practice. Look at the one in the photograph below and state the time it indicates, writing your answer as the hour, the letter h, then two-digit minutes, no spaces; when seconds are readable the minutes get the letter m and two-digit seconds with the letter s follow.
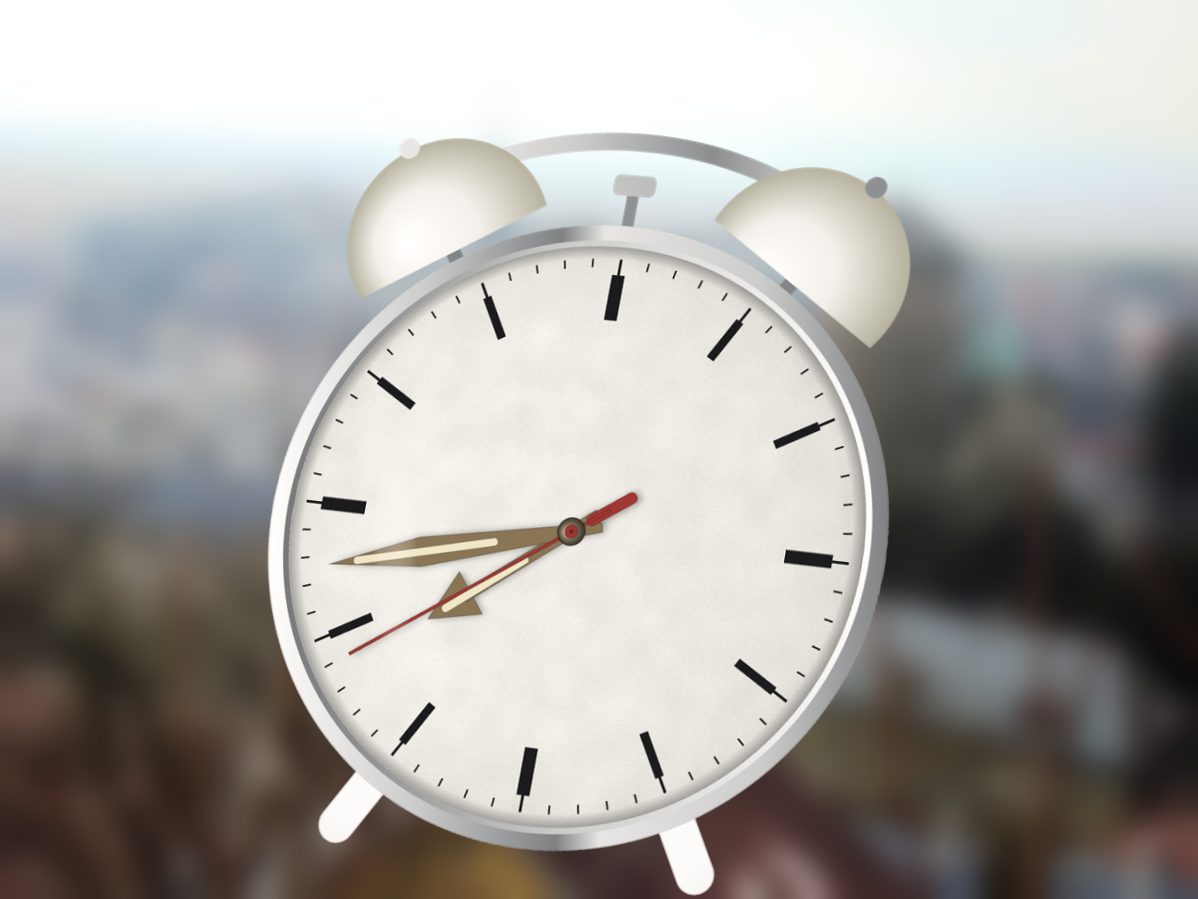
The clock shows 7h42m39s
